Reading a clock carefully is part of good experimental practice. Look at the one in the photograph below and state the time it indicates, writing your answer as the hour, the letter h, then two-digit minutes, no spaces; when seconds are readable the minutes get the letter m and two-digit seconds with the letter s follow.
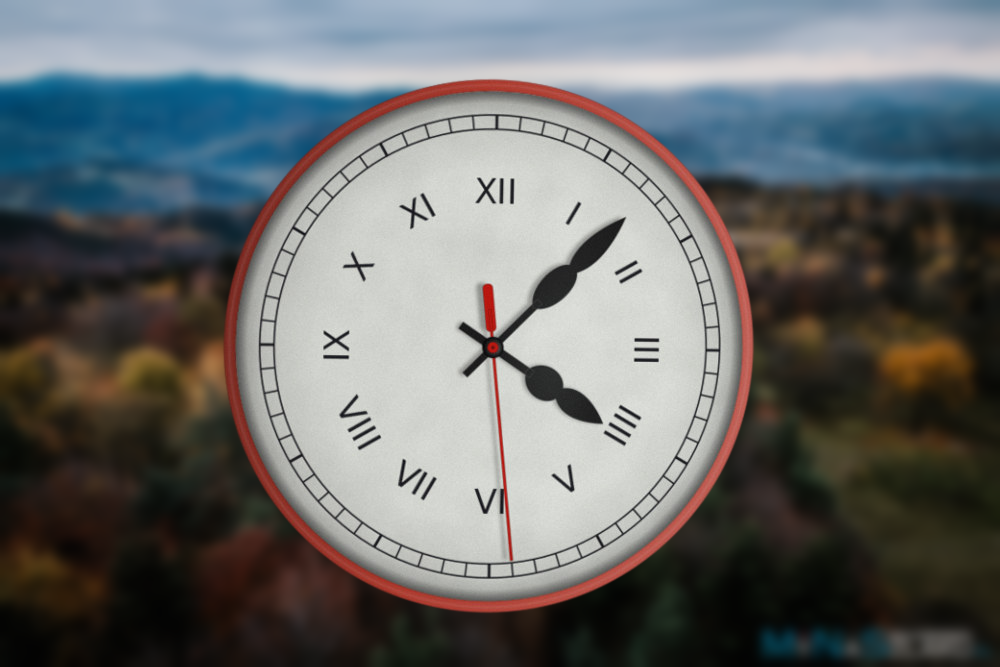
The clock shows 4h07m29s
